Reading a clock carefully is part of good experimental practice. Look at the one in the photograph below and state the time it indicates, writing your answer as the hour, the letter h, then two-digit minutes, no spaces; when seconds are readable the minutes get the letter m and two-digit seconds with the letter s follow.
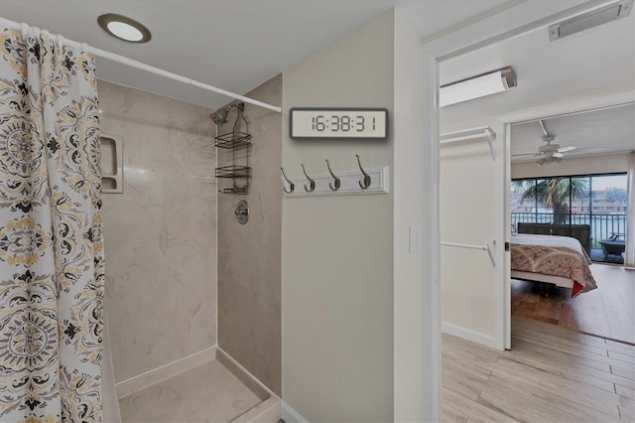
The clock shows 16h38m31s
